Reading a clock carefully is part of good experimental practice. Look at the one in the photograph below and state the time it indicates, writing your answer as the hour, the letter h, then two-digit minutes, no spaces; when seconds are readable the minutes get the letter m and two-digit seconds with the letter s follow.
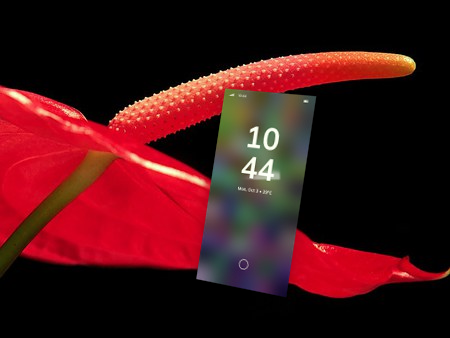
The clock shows 10h44
